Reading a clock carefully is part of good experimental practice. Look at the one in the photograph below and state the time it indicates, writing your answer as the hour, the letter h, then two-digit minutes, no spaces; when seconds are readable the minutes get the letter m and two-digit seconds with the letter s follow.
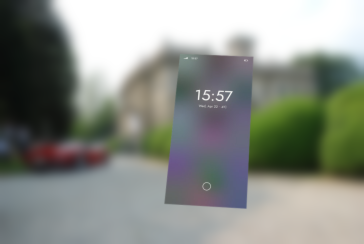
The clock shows 15h57
